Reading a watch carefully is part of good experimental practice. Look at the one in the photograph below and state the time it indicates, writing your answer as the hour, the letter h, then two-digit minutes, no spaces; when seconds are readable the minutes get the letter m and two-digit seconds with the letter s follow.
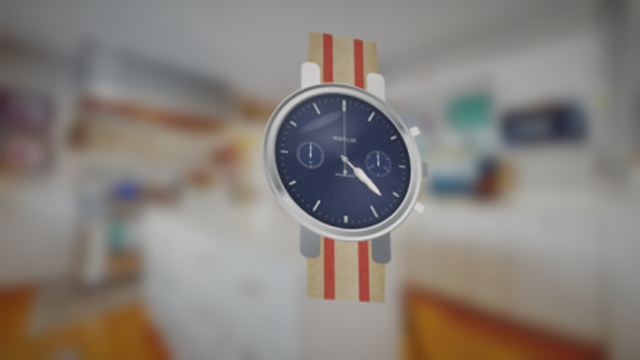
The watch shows 4h22
